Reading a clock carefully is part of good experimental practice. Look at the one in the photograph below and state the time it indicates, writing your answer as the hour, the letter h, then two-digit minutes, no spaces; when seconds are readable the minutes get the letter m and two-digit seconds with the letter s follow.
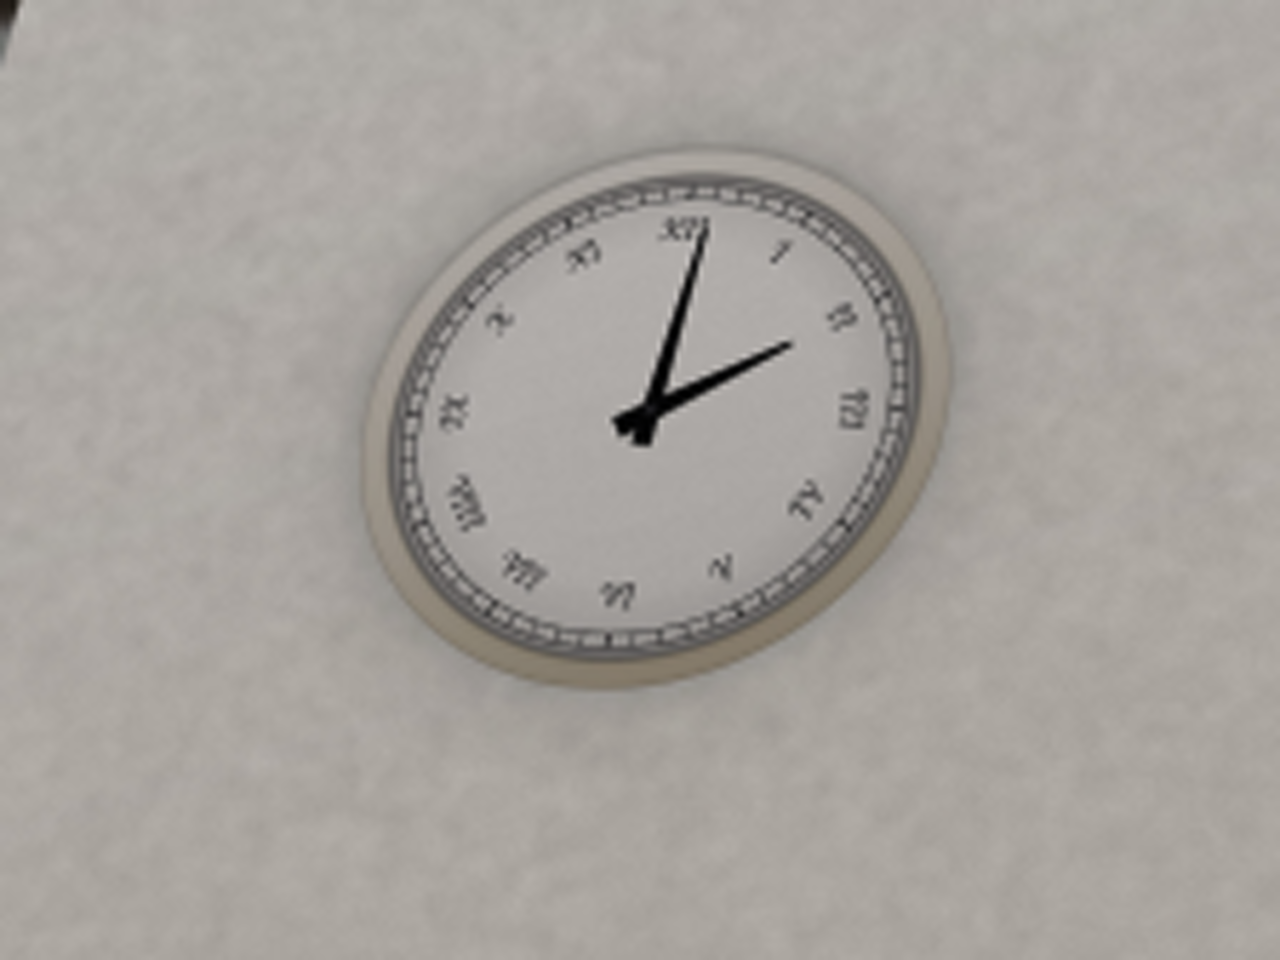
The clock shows 2h01
